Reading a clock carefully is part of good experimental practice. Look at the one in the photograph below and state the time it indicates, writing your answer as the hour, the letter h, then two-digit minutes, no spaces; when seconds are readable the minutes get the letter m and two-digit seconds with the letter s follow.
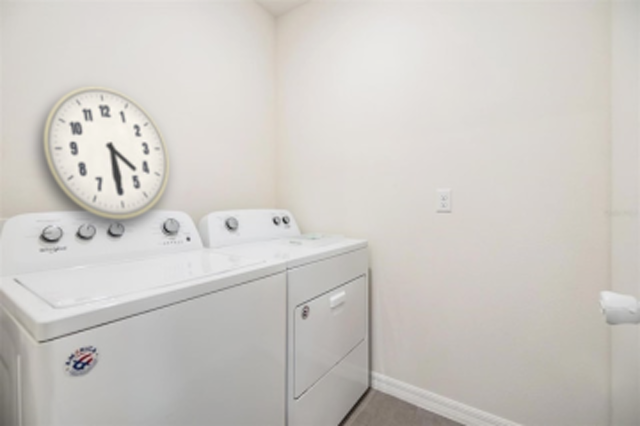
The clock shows 4h30
